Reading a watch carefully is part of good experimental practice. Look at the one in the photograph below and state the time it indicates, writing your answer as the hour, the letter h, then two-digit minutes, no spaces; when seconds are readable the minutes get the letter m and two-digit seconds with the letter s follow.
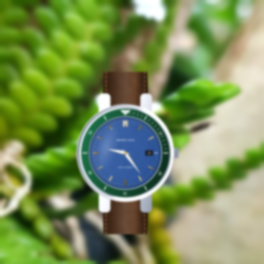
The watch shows 9h24
